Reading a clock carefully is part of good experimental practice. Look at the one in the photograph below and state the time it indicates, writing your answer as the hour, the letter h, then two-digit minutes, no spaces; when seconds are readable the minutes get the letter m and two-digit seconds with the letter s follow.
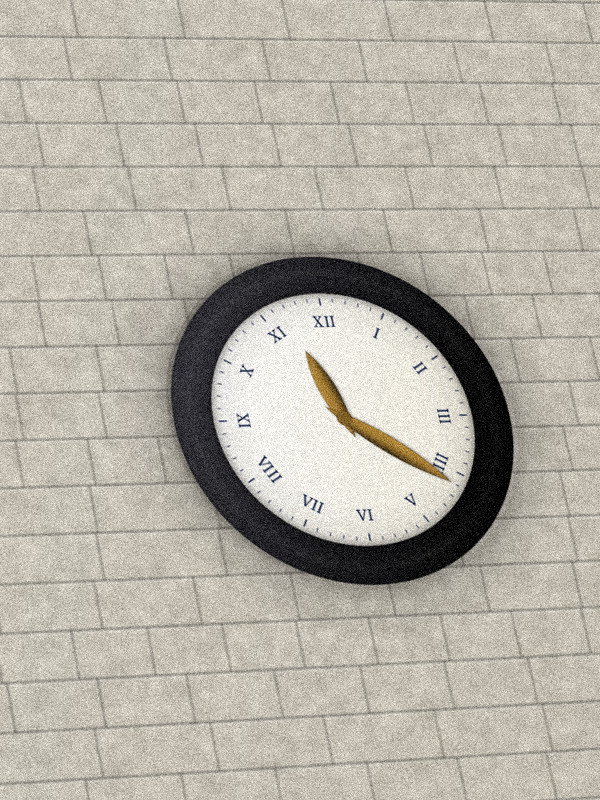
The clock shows 11h21
